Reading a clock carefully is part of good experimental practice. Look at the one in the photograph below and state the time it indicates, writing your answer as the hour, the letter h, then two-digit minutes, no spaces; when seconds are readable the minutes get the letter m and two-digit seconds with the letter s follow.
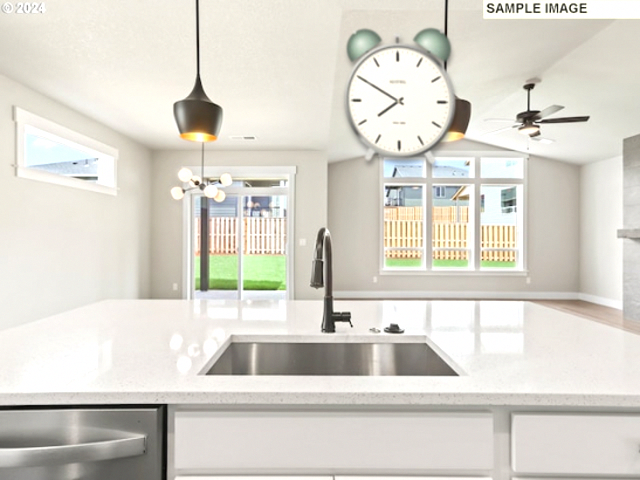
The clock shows 7h50
